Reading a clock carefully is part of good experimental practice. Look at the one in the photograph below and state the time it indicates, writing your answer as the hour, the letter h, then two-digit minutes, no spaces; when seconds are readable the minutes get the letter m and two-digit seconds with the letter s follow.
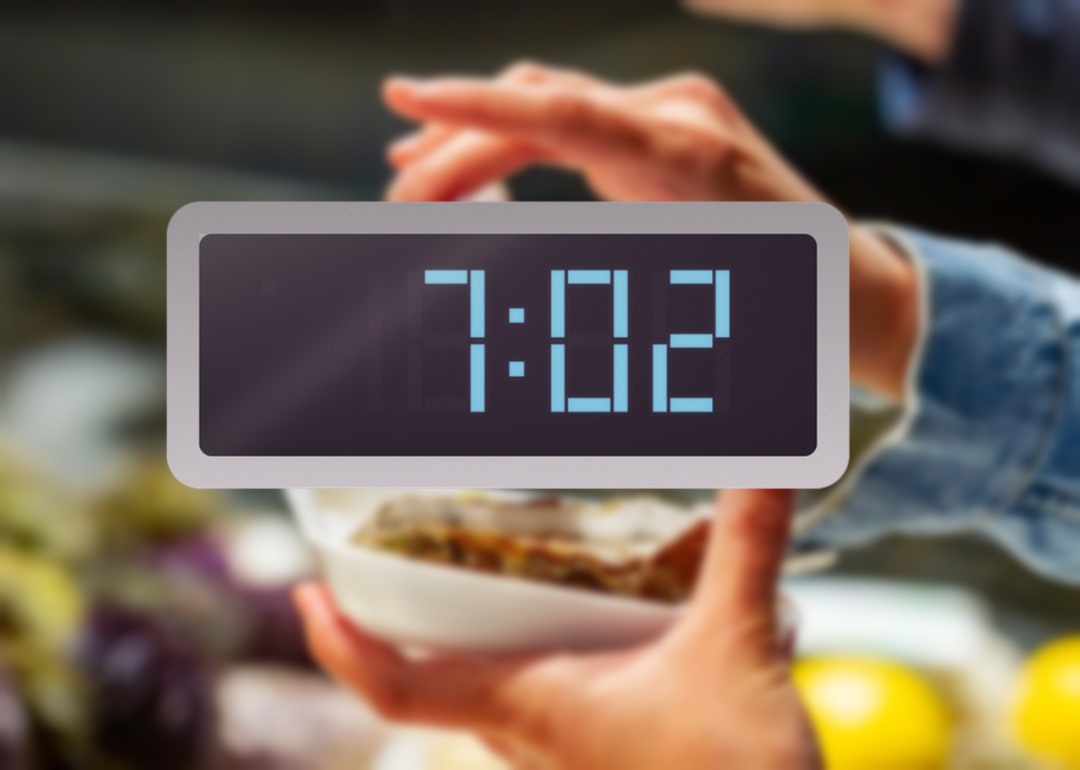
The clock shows 7h02
